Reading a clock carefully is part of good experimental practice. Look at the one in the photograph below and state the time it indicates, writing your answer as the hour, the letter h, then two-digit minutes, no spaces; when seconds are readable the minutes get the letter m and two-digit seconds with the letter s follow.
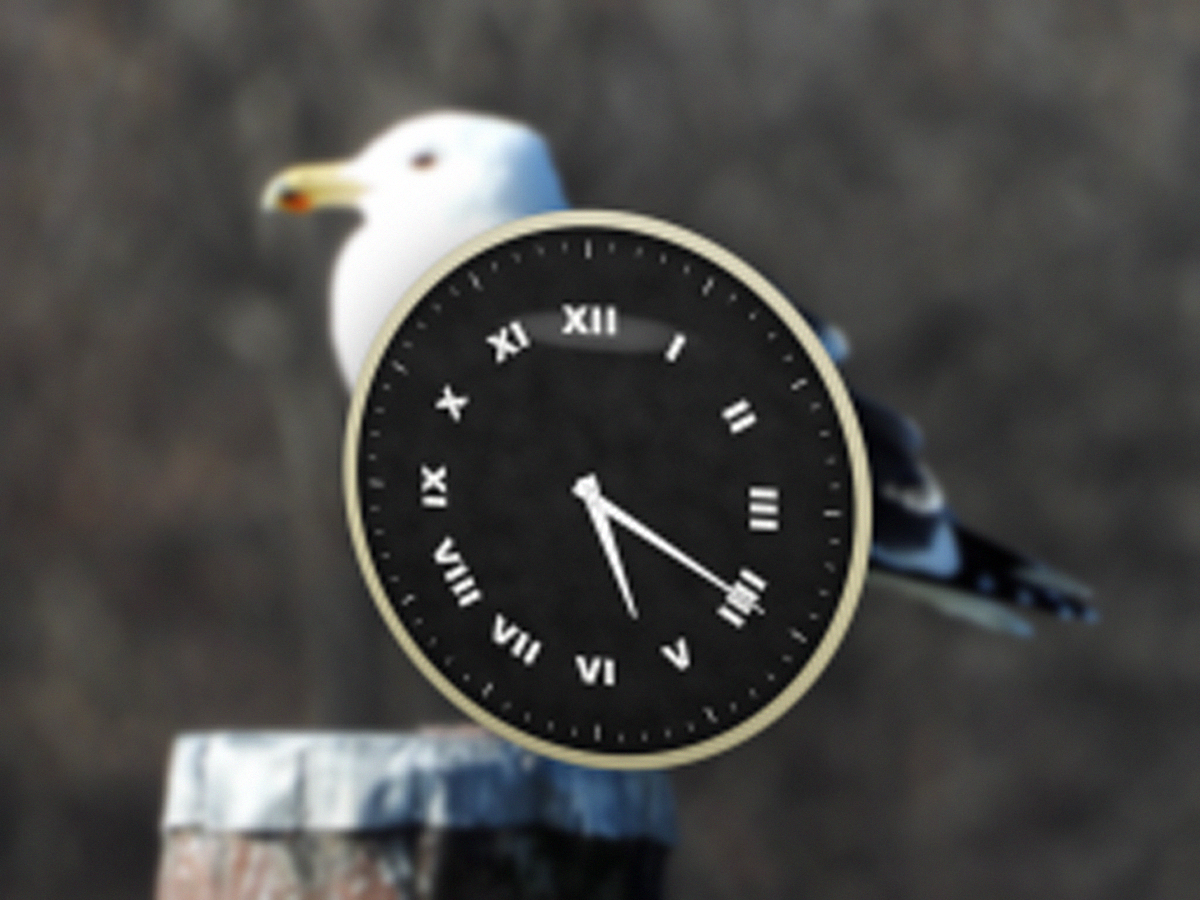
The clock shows 5h20
